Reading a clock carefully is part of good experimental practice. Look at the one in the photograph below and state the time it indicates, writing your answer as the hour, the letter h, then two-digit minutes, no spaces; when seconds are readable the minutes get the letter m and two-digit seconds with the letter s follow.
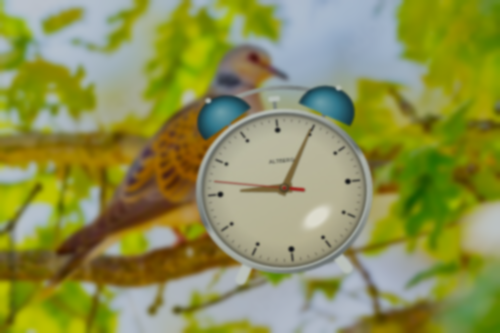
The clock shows 9h04m47s
